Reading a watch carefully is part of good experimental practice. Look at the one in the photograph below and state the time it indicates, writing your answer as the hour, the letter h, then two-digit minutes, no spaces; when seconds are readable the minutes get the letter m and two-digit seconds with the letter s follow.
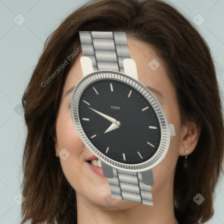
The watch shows 7h49
